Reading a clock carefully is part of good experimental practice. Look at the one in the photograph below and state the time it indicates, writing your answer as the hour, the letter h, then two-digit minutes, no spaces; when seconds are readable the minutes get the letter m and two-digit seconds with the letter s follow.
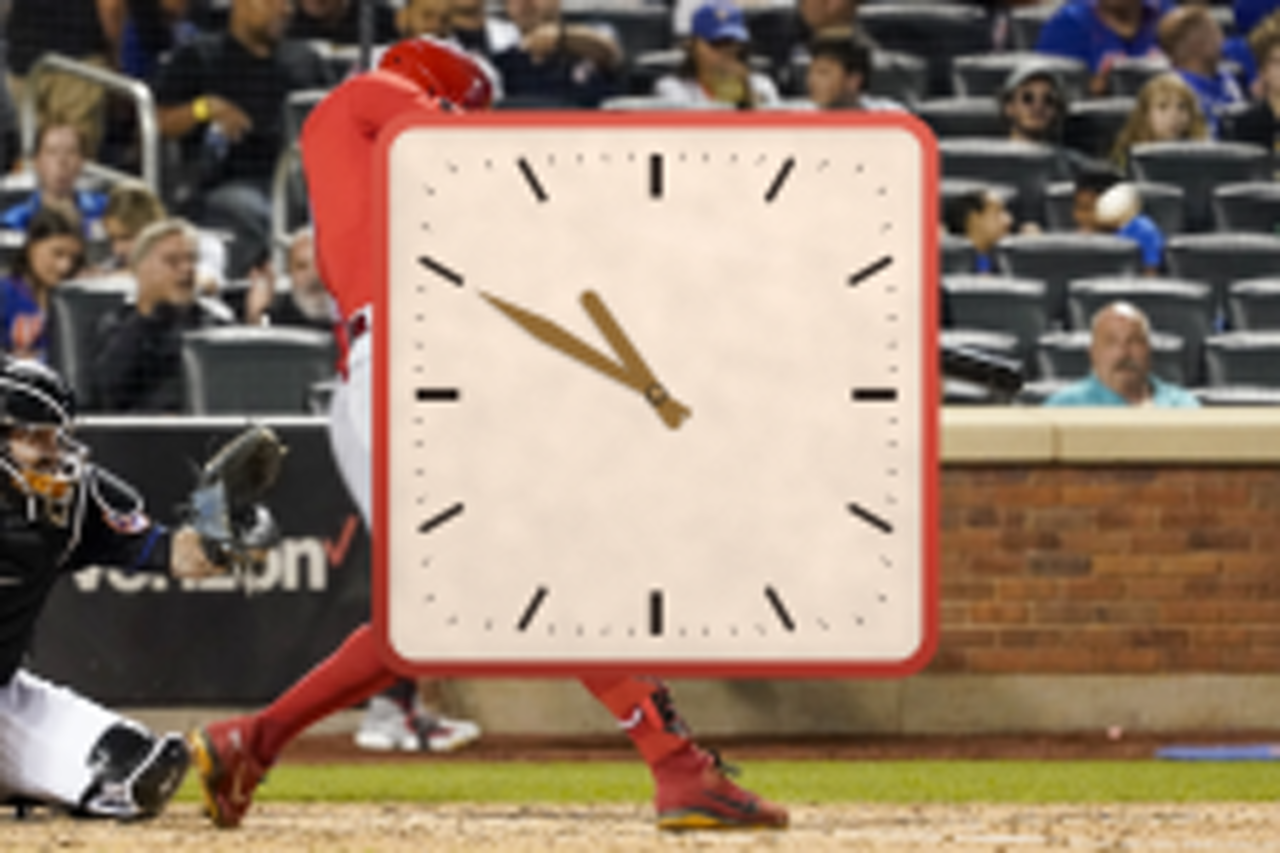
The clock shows 10h50
